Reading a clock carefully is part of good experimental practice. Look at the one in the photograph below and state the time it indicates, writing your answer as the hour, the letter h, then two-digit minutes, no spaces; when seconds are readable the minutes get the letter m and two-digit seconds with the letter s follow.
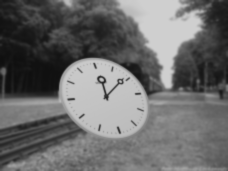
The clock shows 12h09
